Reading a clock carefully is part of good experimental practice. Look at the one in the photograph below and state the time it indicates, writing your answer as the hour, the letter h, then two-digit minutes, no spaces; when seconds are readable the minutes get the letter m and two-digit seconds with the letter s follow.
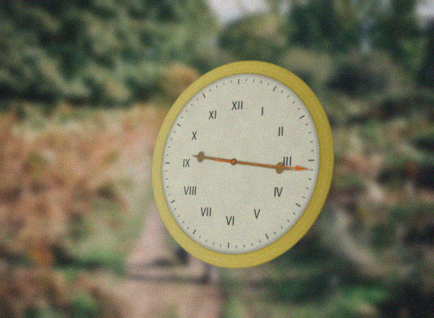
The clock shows 9h16m16s
